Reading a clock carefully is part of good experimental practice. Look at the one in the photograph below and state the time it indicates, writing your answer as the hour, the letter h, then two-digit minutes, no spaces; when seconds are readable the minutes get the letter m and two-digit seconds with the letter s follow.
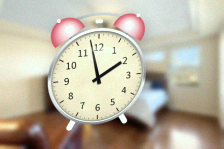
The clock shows 1h58
